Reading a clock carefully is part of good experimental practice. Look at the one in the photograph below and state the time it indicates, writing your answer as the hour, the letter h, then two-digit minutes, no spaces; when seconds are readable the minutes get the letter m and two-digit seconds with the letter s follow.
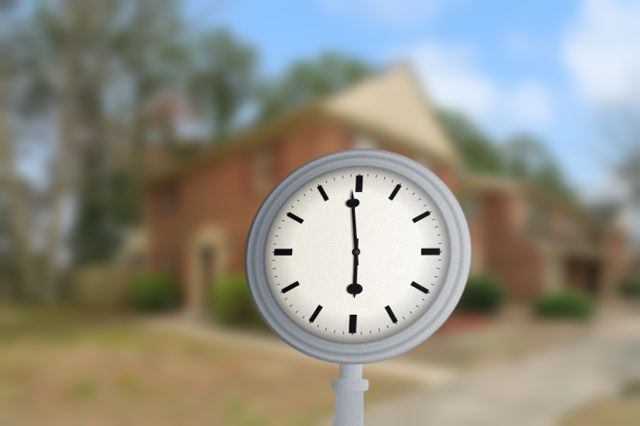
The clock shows 5h59
